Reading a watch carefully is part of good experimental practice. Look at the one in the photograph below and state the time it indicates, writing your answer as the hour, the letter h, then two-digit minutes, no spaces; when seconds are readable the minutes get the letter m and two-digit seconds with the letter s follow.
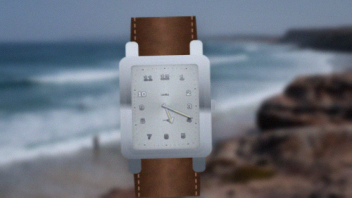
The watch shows 5h19
